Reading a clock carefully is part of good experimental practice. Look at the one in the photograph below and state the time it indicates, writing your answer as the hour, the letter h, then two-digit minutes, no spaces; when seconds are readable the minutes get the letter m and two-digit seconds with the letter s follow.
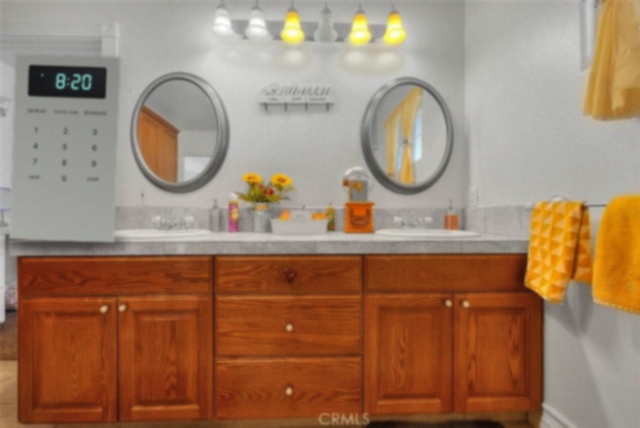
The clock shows 8h20
